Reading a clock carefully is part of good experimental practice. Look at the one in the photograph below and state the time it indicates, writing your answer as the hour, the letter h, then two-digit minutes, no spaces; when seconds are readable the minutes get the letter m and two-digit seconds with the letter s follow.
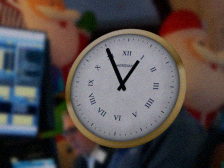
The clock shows 12h55
